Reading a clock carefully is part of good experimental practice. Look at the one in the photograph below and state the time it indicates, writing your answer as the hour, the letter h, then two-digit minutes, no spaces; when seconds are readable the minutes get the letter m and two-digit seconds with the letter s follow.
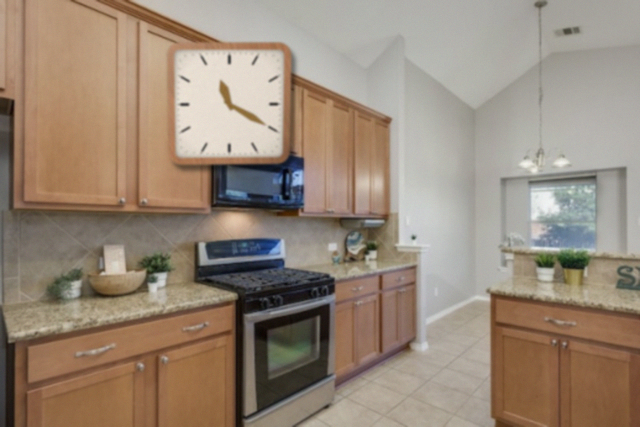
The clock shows 11h20
